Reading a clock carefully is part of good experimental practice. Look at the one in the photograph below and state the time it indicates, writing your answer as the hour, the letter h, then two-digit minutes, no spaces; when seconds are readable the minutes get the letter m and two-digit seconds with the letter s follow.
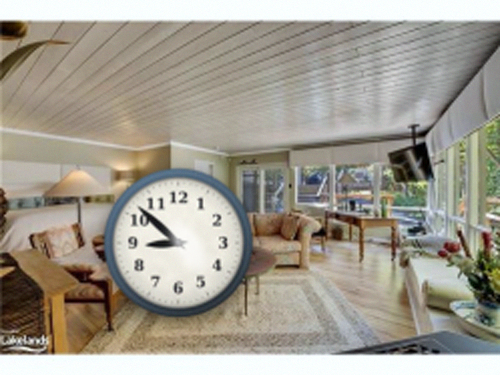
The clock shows 8h52
